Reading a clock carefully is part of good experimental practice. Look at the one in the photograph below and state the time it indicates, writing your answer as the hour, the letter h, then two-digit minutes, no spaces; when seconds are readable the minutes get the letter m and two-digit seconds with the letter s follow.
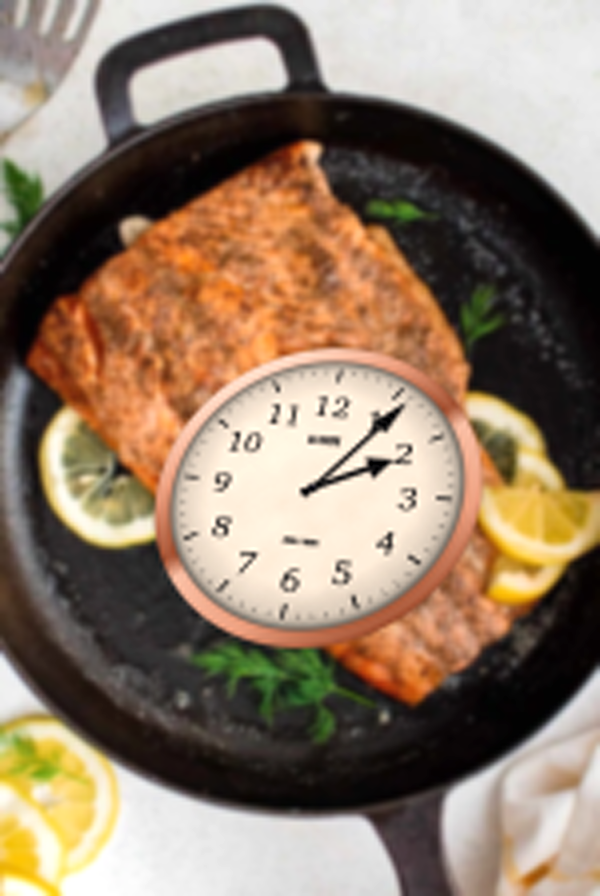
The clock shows 2h06
